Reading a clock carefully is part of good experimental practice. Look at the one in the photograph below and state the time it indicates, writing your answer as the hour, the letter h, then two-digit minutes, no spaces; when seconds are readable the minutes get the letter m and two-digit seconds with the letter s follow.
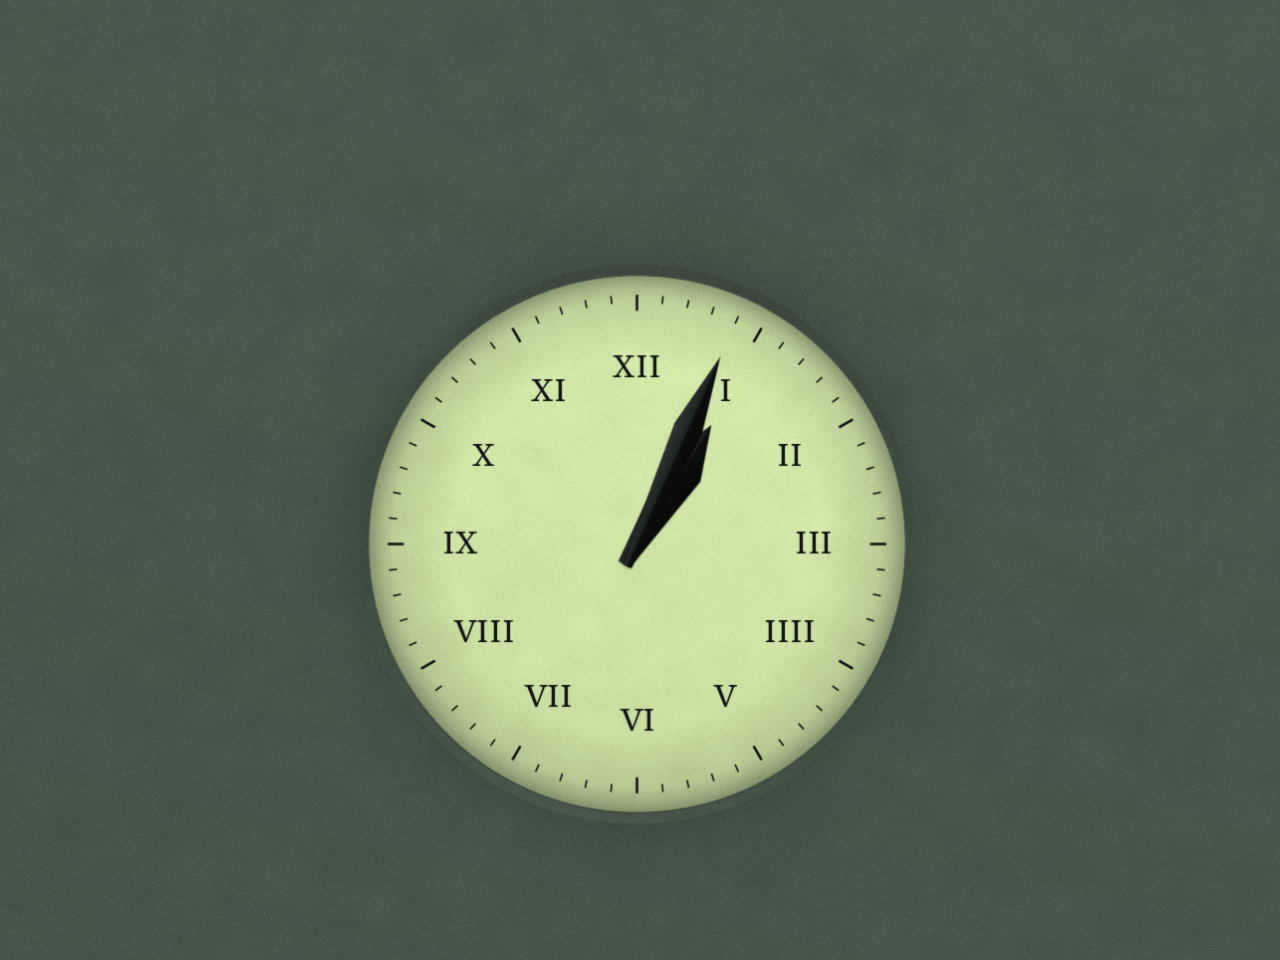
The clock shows 1h04
